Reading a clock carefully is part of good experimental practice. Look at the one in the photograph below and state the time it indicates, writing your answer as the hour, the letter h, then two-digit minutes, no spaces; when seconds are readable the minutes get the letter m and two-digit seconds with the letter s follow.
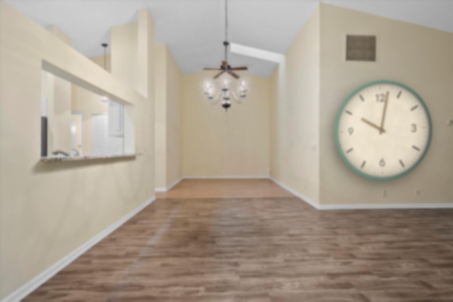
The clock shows 10h02
